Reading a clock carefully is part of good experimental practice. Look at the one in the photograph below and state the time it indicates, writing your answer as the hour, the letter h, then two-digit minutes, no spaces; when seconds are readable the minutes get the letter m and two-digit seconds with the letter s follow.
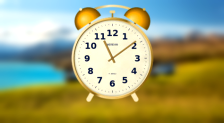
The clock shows 11h09
